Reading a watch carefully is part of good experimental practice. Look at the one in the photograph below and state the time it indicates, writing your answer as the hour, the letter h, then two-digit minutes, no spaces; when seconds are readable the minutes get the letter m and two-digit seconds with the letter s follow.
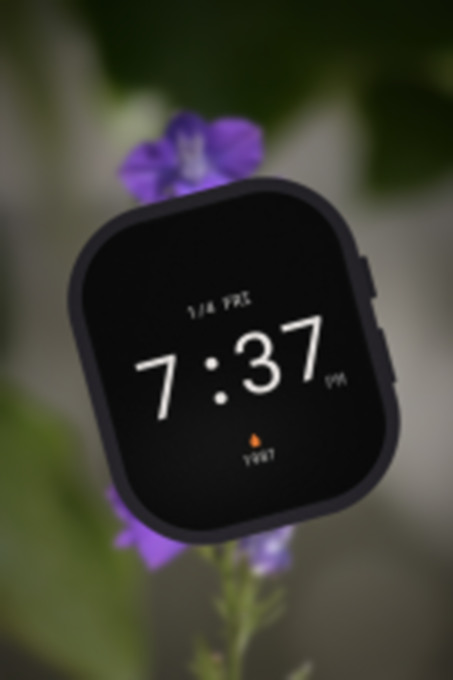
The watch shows 7h37
